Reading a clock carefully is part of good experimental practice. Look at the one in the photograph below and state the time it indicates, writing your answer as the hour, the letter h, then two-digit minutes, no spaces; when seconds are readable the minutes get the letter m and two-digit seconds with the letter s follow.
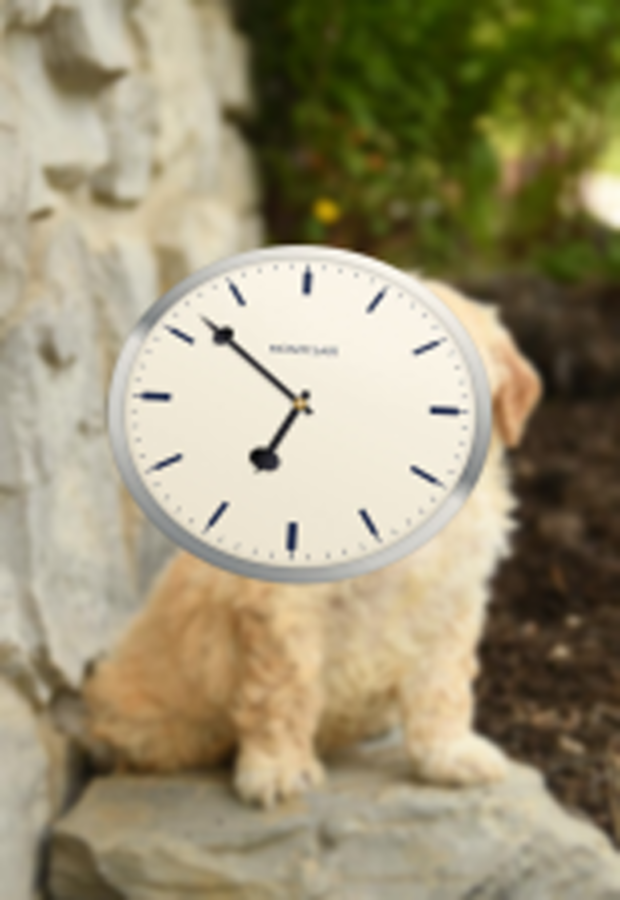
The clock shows 6h52
